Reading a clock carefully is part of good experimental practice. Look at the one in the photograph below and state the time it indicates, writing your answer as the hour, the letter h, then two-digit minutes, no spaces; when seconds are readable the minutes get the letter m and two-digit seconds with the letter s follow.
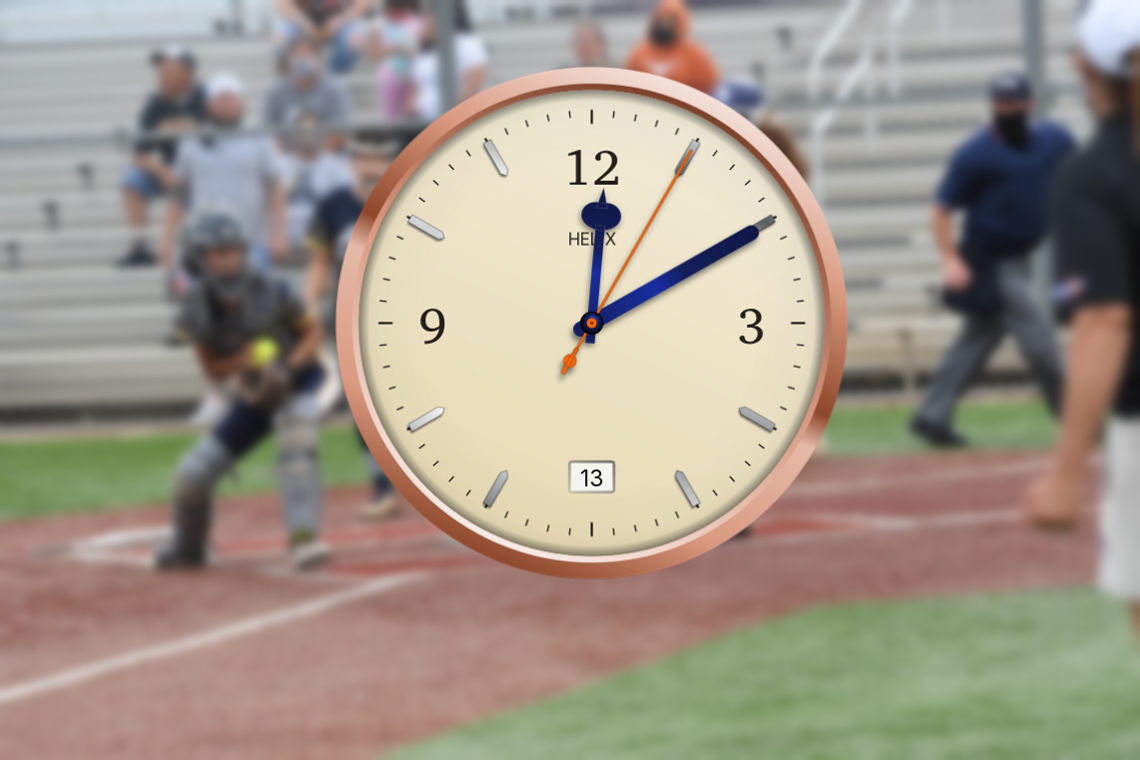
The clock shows 12h10m05s
